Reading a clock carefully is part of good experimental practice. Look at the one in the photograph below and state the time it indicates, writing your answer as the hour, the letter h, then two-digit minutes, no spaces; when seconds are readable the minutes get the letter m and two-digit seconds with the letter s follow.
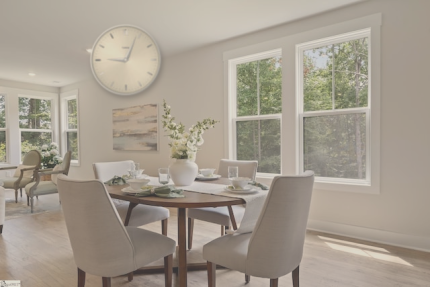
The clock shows 9h04
